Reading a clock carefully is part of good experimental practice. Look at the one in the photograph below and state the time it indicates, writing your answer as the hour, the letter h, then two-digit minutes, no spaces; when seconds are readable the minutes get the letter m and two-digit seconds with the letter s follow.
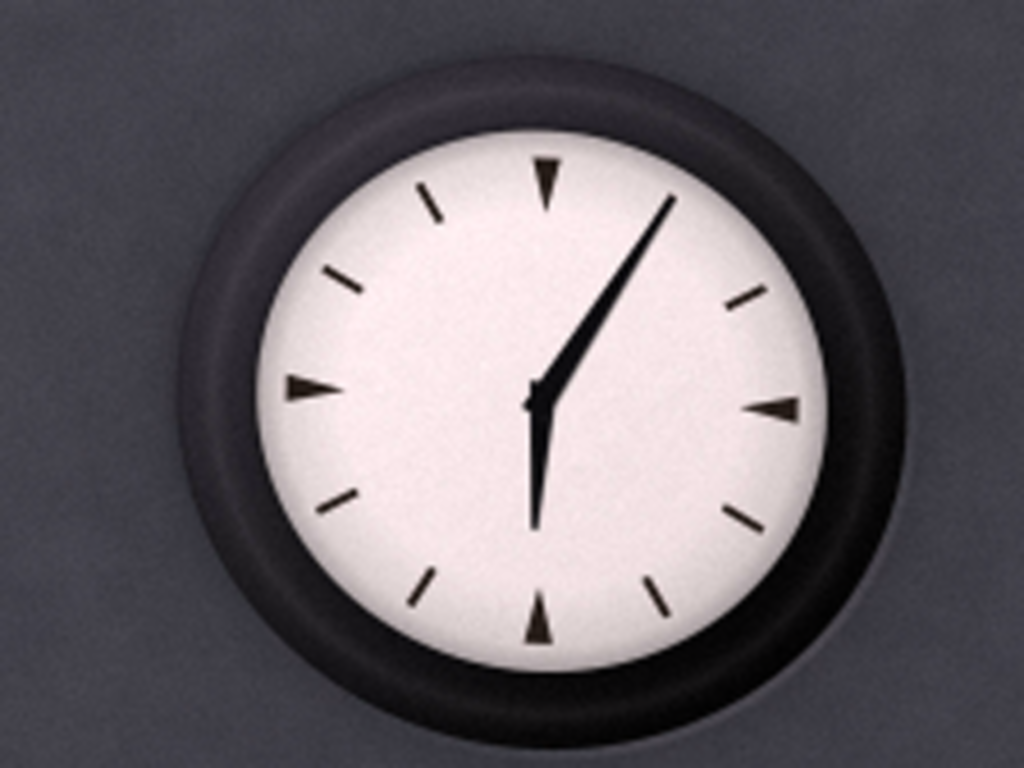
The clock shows 6h05
